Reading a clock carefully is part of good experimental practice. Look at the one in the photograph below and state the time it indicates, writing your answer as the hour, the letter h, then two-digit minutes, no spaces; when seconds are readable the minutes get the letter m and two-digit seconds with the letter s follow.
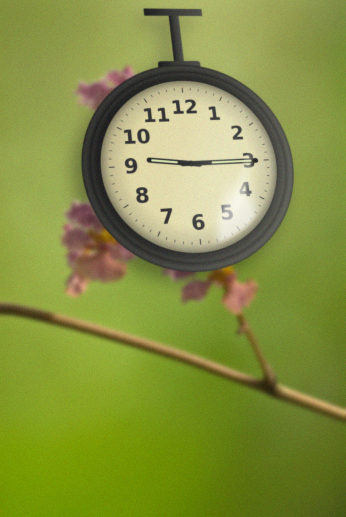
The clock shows 9h15
